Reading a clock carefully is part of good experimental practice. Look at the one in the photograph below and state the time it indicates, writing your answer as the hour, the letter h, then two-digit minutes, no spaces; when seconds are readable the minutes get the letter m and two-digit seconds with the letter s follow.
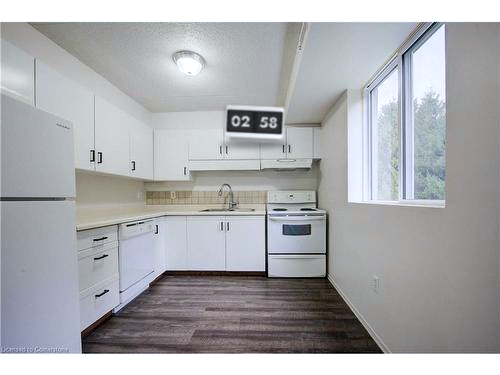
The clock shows 2h58
